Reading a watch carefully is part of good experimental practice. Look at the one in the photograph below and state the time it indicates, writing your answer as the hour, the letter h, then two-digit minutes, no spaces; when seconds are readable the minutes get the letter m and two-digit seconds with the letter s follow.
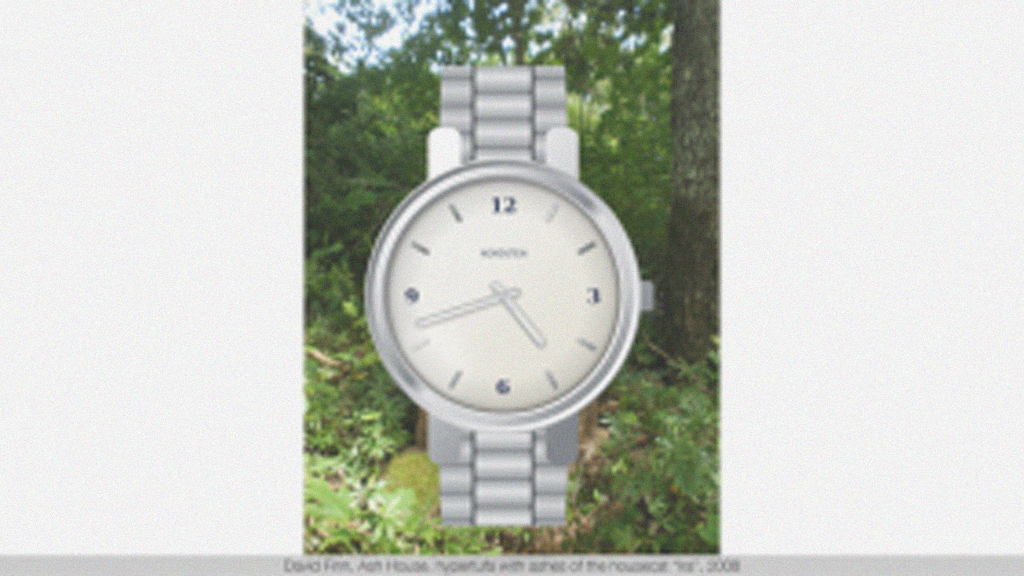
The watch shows 4h42
